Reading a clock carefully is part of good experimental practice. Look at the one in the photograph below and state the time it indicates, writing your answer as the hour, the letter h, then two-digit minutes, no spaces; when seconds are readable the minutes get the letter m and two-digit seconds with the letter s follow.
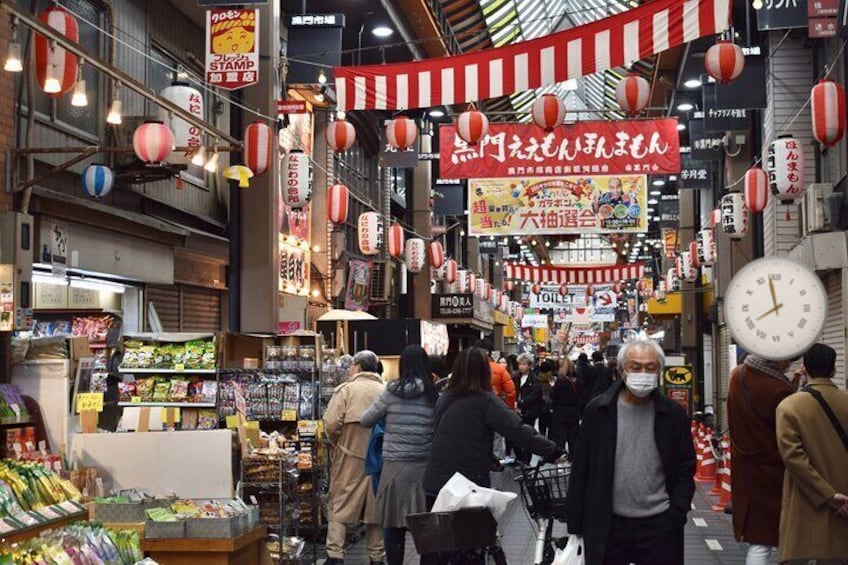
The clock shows 7h58
